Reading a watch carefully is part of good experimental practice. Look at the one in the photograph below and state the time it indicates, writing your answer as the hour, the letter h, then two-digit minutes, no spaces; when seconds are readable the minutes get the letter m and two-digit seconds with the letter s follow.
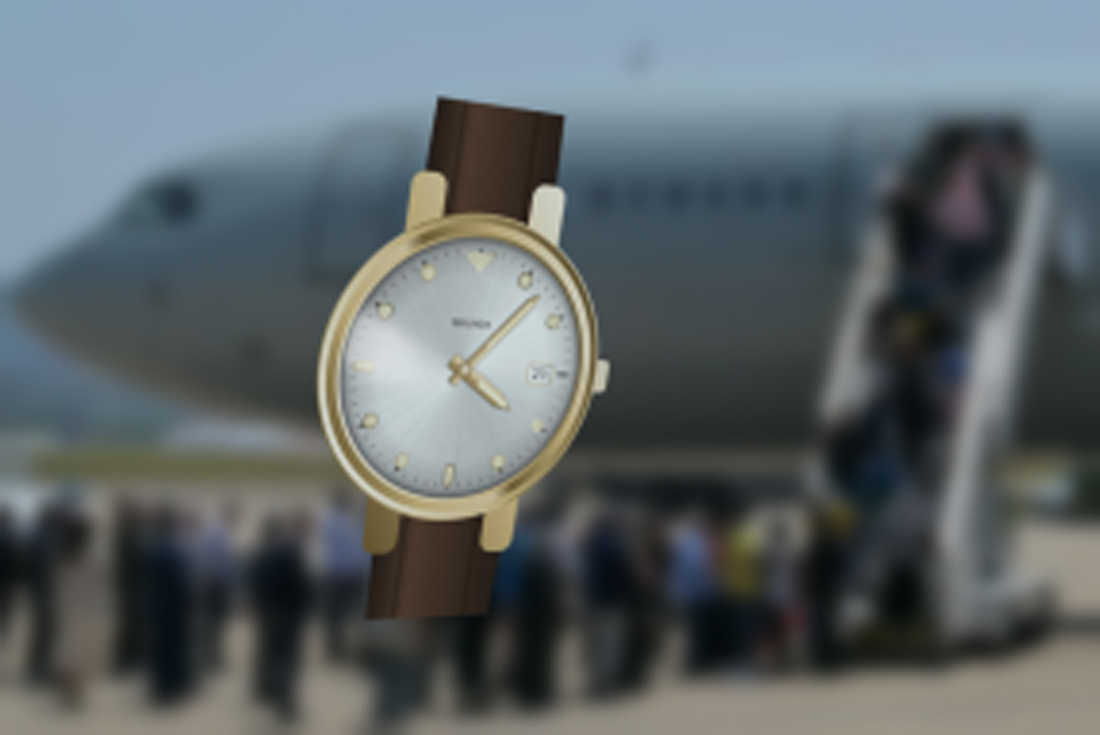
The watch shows 4h07
